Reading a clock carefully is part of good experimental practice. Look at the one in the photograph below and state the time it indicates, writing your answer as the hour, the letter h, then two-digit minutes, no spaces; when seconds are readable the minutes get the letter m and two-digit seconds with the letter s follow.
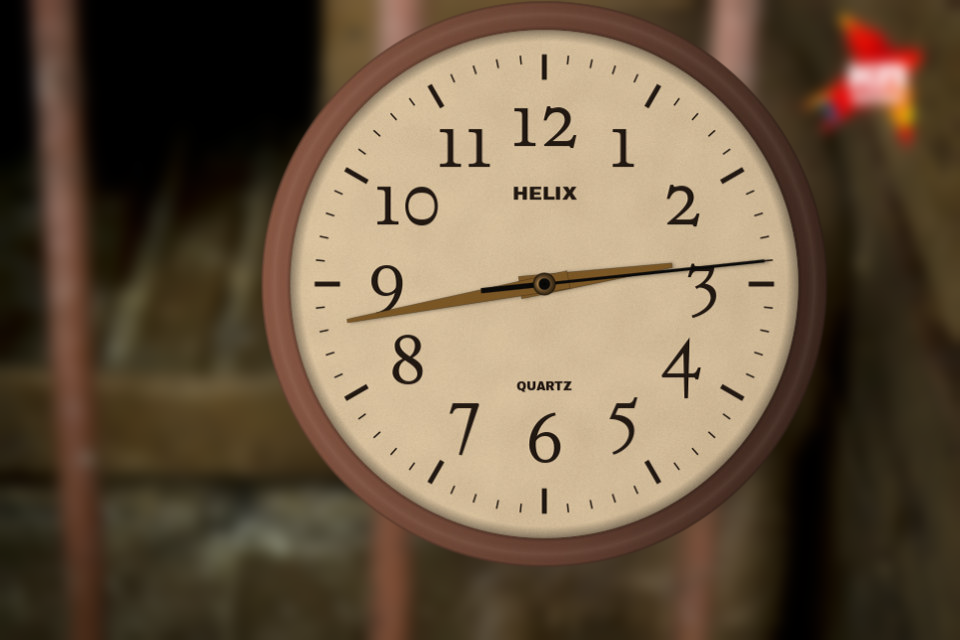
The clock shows 2h43m14s
